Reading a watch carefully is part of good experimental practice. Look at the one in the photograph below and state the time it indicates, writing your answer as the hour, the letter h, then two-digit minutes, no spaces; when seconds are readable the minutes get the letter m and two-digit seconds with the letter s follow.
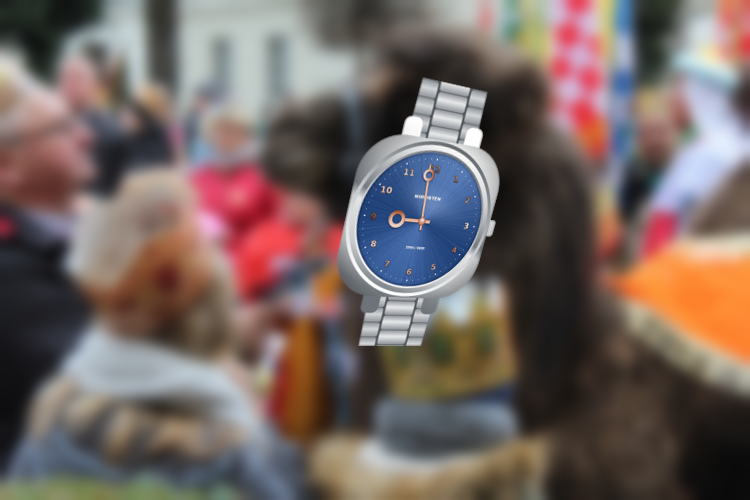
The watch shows 8h59
